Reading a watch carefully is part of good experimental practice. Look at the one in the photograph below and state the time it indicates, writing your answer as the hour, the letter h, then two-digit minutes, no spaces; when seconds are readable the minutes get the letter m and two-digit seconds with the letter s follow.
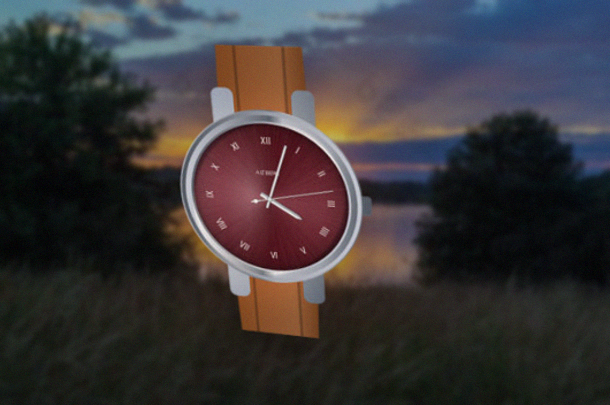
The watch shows 4h03m13s
